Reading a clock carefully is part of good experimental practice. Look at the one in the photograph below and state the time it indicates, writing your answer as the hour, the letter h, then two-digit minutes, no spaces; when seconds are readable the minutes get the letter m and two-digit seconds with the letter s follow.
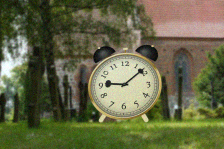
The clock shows 9h08
